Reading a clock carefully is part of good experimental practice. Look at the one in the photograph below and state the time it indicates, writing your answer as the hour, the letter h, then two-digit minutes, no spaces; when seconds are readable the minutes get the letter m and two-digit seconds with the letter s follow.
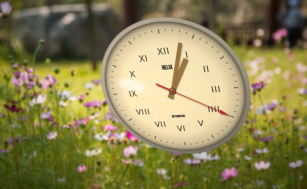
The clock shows 1h03m20s
